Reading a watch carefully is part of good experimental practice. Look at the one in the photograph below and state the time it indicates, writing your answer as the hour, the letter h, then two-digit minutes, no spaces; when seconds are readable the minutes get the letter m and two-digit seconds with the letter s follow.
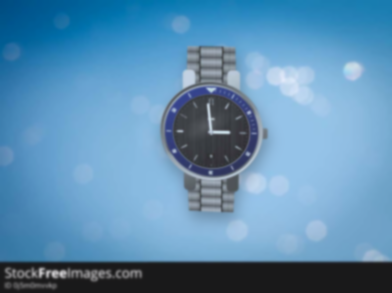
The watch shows 2h59
